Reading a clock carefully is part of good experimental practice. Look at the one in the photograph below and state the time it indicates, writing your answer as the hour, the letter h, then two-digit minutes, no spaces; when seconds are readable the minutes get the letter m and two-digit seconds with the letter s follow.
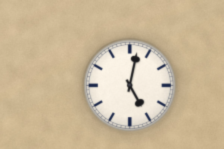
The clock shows 5h02
